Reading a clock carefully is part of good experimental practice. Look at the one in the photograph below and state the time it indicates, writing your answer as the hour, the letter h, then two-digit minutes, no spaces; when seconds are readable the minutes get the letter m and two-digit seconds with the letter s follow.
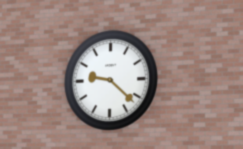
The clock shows 9h22
